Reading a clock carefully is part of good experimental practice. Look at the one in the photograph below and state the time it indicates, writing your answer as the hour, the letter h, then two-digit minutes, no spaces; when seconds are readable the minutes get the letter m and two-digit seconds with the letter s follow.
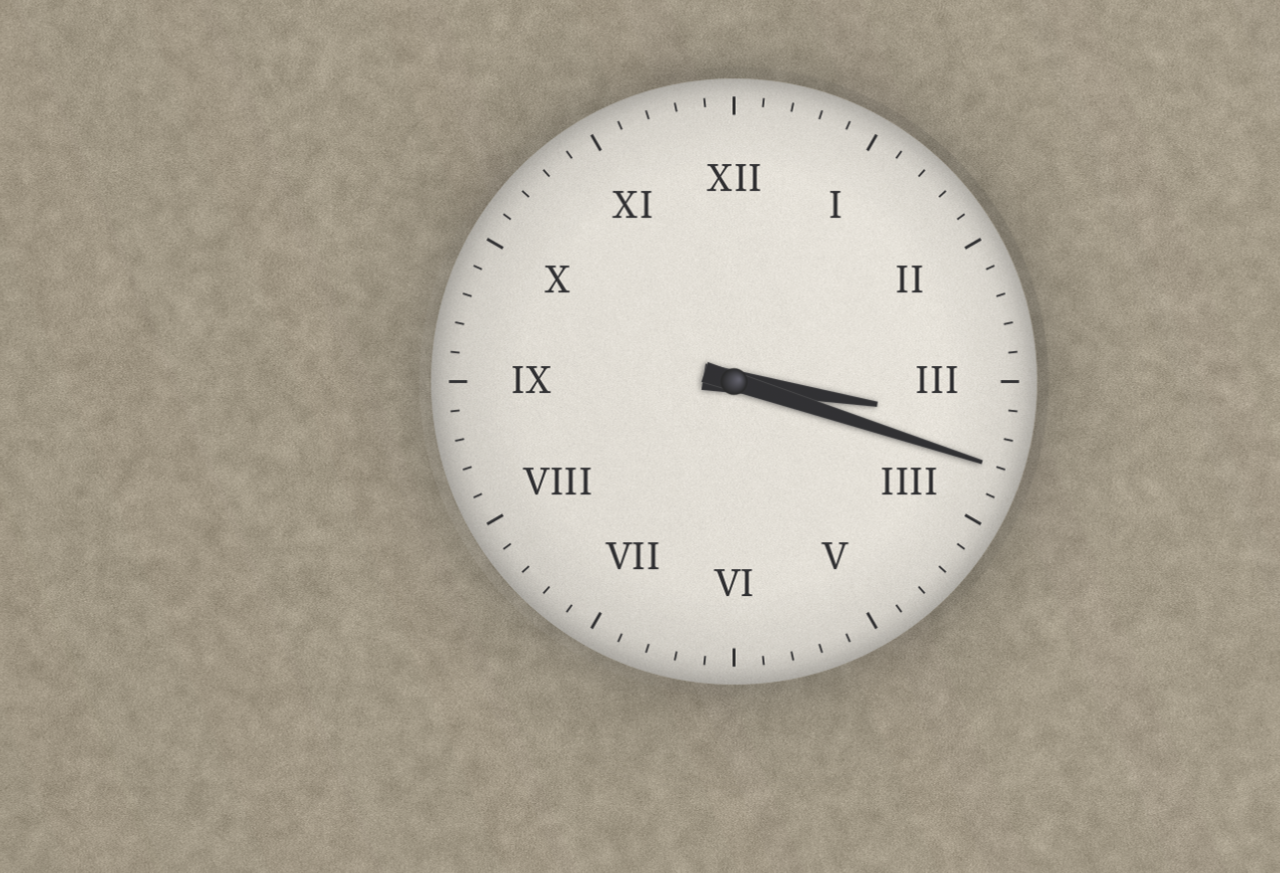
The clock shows 3h18
